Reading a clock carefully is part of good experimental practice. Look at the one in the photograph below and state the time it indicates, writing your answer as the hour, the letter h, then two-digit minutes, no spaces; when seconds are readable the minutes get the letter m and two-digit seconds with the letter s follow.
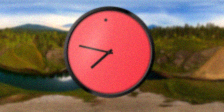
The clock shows 7h48
